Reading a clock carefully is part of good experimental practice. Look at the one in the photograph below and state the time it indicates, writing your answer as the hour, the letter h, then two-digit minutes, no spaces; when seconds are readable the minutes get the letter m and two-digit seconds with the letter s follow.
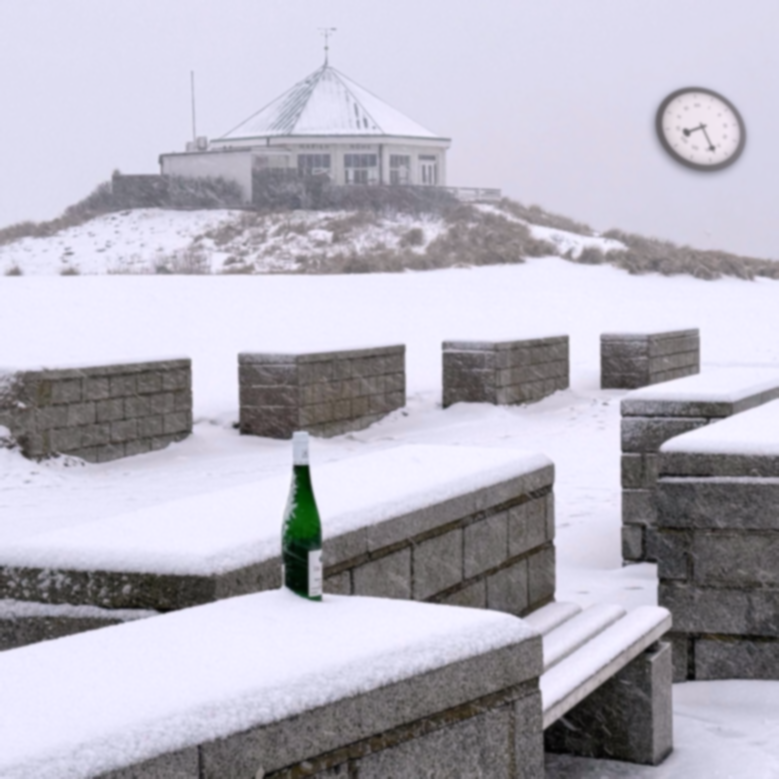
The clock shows 8h28
